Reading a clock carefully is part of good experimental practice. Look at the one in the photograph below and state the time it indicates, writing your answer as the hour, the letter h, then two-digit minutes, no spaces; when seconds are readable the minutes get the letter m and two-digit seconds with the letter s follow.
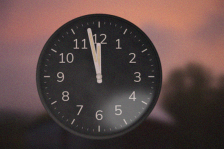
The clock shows 11h58
